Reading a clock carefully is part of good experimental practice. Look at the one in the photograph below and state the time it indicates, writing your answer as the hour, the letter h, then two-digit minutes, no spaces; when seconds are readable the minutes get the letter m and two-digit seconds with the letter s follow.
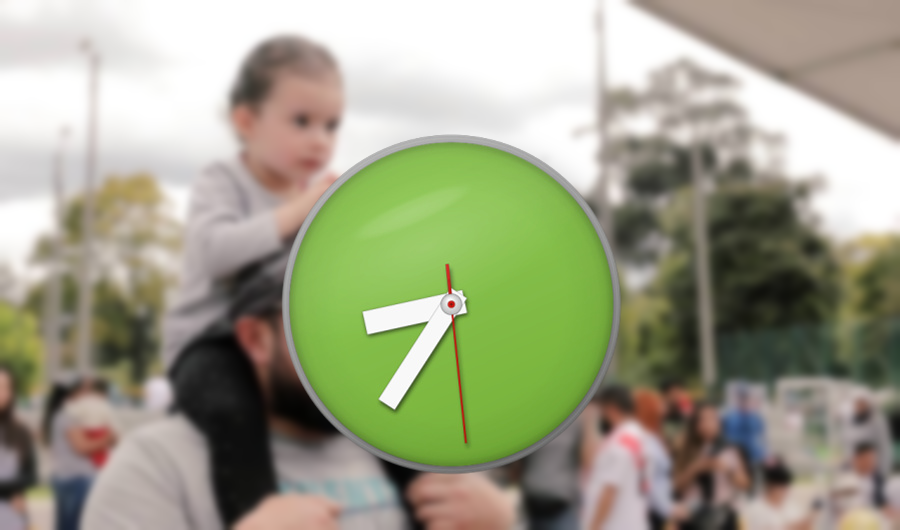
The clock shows 8h35m29s
